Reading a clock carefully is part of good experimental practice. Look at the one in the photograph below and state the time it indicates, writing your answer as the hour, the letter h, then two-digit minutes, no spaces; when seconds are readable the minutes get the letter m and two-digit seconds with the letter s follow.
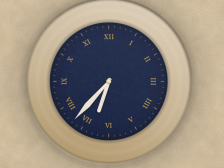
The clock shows 6h37
